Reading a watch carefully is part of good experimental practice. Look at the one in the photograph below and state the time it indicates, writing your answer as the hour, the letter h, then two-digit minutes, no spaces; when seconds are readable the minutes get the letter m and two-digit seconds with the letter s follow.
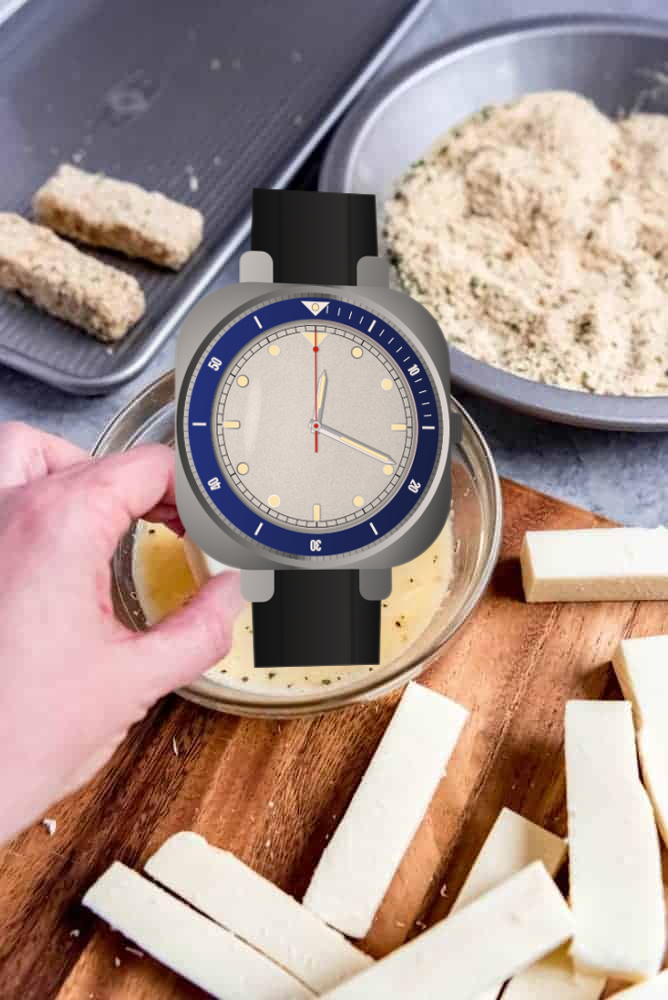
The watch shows 12h19m00s
